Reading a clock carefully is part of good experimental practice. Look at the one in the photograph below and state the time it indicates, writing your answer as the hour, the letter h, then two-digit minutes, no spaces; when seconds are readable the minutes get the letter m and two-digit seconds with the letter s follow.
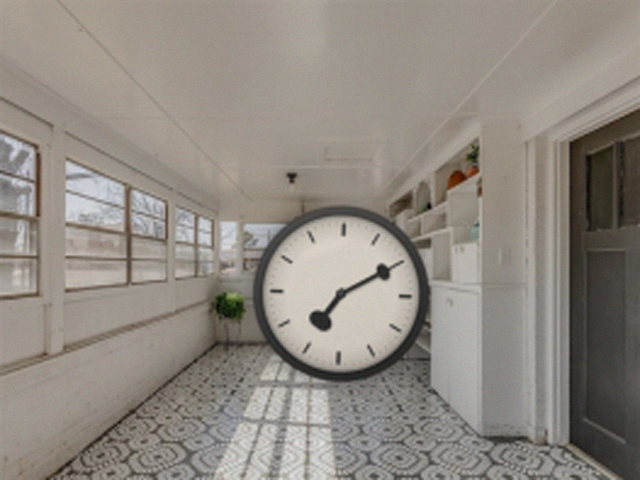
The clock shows 7h10
